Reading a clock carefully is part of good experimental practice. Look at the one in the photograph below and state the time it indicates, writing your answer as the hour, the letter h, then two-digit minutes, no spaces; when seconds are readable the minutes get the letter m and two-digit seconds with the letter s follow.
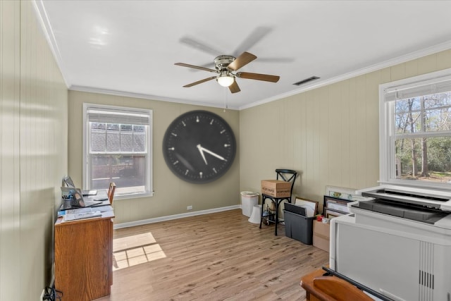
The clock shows 5h20
